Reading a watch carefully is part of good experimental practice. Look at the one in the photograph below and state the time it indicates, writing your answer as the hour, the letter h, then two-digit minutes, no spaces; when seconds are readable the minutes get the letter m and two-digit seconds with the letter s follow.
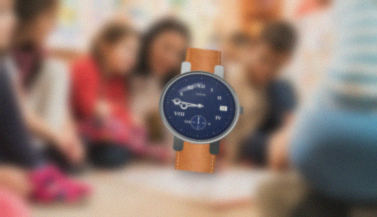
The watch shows 8h46
